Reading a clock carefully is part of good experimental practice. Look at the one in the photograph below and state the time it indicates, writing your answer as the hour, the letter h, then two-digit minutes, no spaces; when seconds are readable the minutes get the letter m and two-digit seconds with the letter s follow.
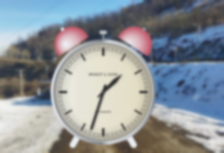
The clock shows 1h33
